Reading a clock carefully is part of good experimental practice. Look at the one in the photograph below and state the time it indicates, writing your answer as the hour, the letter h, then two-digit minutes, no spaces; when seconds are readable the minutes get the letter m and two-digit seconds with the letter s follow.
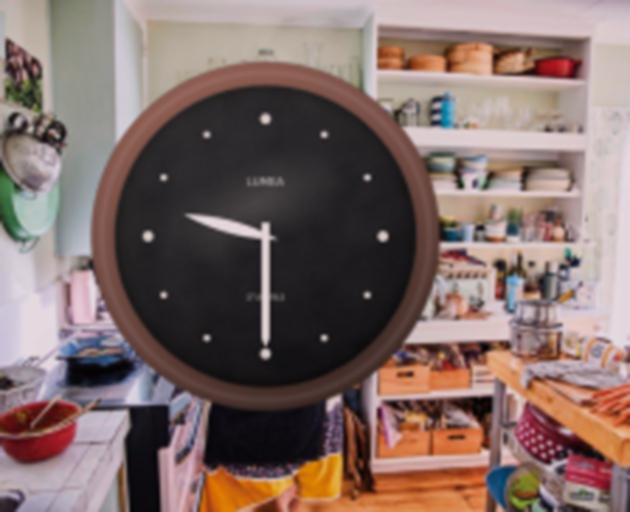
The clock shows 9h30
